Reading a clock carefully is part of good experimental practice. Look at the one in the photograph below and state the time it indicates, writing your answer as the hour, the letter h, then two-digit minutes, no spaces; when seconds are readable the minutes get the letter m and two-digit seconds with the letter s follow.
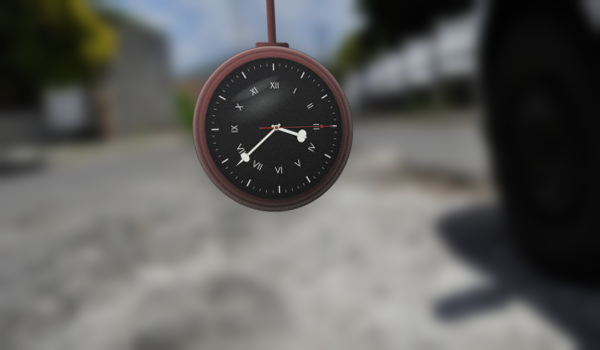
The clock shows 3h38m15s
